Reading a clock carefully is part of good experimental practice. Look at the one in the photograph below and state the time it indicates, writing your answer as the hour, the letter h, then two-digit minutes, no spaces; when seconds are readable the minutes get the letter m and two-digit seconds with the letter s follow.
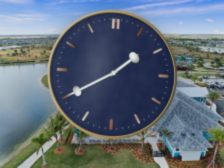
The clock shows 1h40
